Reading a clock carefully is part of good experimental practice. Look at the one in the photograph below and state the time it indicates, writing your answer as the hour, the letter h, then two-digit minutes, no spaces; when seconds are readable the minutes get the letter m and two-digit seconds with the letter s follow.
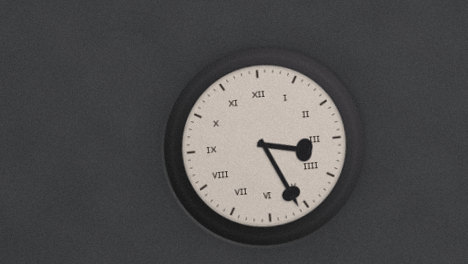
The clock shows 3h26
